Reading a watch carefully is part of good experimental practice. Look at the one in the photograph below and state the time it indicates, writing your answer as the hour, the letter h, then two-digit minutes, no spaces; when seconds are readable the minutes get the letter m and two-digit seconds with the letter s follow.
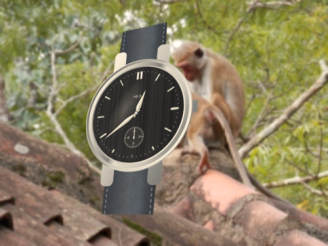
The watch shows 12h39
